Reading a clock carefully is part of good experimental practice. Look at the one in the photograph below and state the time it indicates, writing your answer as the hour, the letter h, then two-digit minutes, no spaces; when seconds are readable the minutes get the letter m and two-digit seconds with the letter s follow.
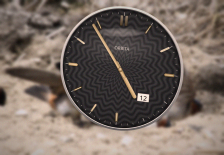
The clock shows 4h54
